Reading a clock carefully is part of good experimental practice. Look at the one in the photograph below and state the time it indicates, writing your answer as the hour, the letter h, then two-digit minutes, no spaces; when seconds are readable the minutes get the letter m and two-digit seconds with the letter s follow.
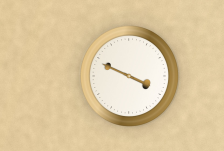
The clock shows 3h49
